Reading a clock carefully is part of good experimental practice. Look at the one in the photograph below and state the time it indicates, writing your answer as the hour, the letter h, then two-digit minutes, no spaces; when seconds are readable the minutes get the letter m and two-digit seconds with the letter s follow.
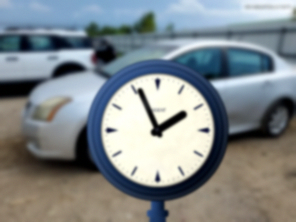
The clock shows 1h56
